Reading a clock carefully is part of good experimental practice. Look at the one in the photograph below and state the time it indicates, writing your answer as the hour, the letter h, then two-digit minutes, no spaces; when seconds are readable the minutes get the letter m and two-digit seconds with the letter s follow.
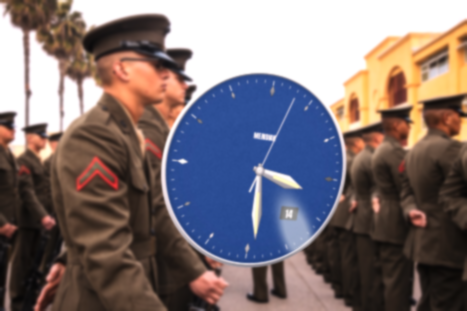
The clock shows 3h29m03s
